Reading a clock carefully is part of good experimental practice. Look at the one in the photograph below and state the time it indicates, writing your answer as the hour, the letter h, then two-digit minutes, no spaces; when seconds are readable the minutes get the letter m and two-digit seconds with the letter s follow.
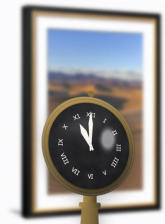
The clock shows 11h00
